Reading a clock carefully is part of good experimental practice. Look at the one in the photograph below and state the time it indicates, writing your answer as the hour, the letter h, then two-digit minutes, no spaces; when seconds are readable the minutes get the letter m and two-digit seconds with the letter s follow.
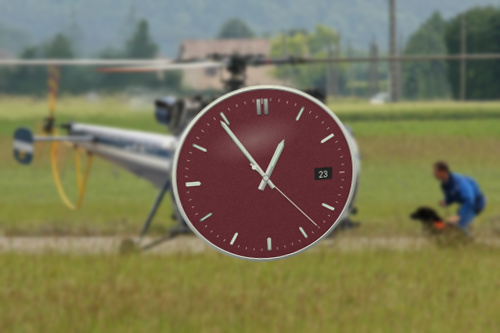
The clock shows 12h54m23s
